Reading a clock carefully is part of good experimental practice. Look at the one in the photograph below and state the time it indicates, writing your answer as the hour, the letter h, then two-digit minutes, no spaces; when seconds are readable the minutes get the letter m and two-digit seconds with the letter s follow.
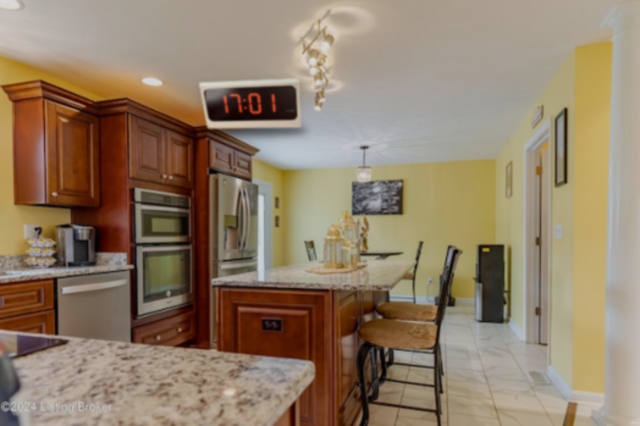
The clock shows 17h01
